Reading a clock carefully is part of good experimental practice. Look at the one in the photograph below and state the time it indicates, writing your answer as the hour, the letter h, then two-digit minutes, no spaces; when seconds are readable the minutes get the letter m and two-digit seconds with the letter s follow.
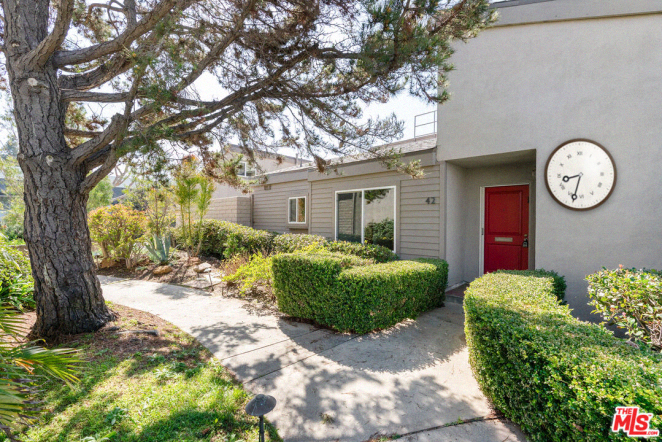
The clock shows 8h33
